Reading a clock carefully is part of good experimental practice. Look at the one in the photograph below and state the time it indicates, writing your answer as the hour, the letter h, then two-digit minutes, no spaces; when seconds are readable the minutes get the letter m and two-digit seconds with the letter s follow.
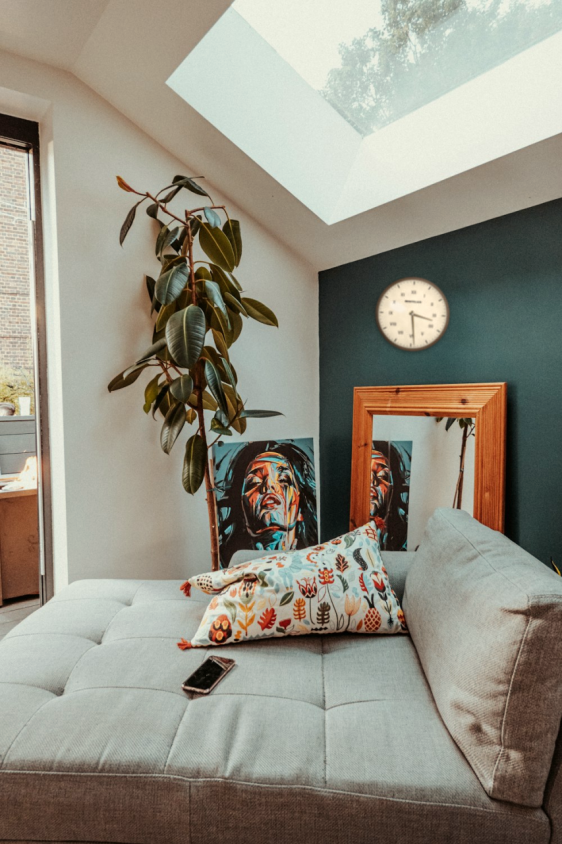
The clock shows 3h29
